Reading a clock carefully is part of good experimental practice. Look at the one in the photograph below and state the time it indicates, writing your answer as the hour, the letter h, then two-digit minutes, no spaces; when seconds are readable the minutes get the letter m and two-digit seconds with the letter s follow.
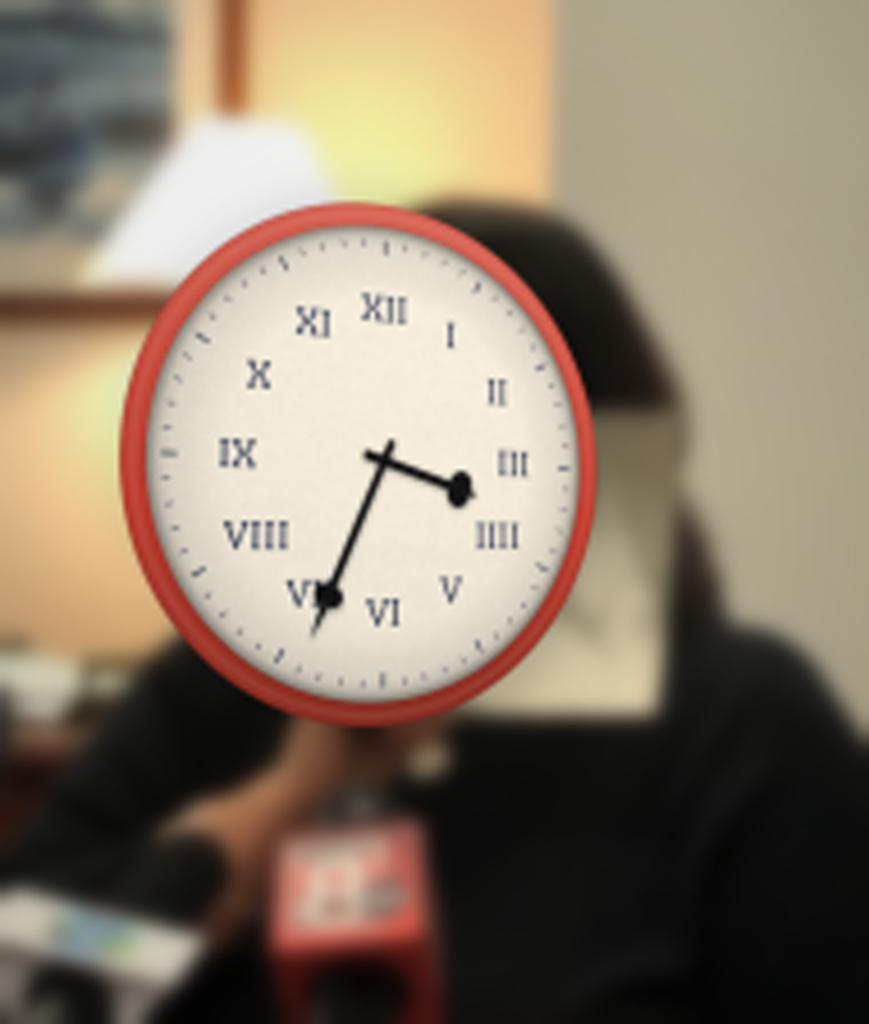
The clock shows 3h34
